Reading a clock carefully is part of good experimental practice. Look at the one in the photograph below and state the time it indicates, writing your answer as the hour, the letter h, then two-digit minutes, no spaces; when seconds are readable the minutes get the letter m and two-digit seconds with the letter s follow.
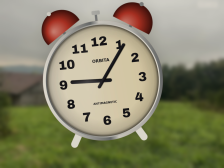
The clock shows 9h06
